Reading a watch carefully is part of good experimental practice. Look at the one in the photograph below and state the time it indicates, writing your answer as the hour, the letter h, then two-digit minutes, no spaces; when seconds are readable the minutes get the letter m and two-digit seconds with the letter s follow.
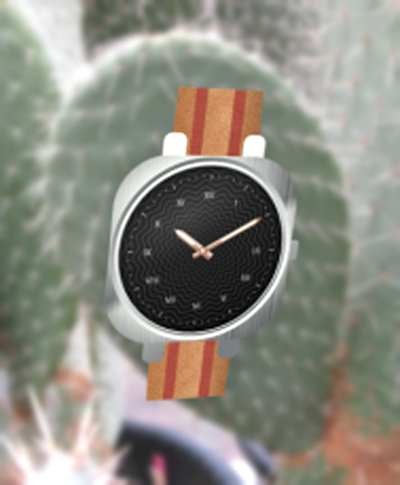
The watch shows 10h10
